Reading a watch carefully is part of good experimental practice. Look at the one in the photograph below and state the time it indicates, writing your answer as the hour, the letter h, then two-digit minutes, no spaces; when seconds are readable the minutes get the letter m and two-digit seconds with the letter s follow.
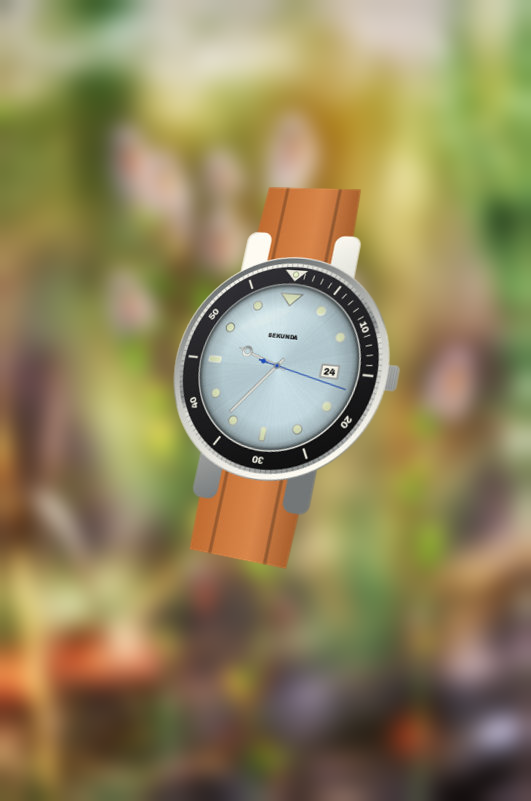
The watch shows 9h36m17s
